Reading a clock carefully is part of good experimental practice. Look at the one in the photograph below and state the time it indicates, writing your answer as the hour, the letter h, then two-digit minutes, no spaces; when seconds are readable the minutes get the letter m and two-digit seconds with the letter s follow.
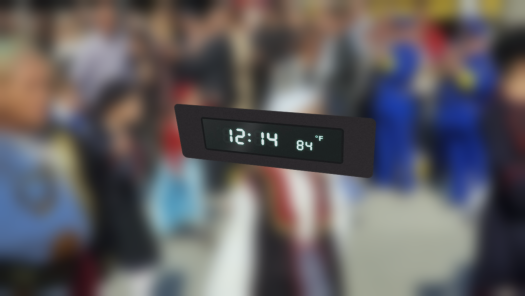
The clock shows 12h14
